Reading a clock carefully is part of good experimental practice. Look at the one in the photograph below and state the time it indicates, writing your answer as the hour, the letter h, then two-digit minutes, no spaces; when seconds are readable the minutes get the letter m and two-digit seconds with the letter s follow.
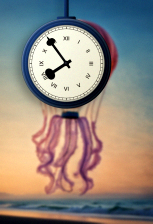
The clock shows 7h54
